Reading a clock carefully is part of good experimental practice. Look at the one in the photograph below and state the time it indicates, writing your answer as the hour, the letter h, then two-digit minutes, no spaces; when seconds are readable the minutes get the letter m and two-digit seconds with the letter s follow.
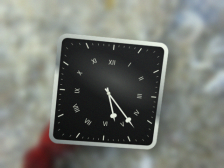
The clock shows 5h23
